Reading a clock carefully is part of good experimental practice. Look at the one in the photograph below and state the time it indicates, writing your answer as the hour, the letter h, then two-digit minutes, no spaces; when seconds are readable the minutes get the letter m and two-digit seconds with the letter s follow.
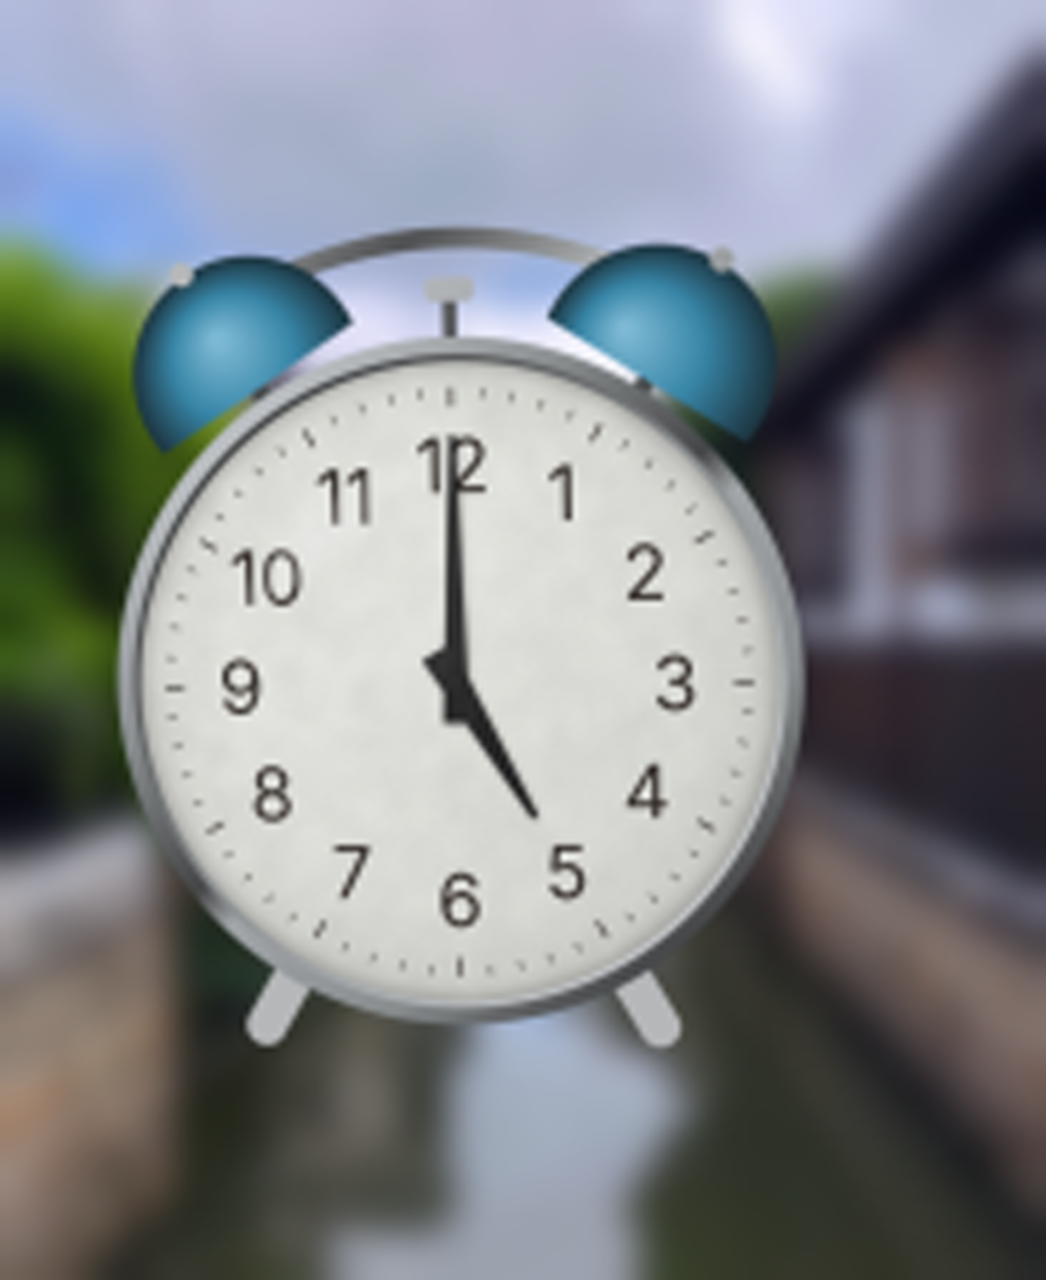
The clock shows 5h00
